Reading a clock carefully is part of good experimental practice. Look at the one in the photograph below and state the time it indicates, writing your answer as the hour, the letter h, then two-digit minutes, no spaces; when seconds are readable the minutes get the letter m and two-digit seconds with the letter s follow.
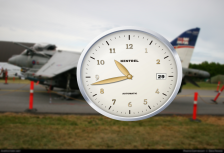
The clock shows 10h43
